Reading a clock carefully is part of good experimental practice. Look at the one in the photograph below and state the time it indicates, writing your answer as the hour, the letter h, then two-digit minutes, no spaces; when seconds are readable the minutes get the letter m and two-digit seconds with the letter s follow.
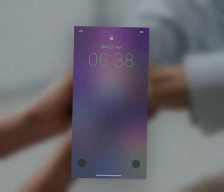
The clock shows 6h38
